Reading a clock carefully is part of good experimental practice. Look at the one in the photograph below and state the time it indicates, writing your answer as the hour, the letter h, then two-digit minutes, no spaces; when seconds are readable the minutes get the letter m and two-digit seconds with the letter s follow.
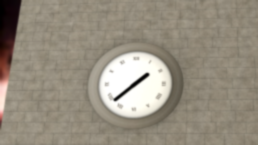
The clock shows 1h38
